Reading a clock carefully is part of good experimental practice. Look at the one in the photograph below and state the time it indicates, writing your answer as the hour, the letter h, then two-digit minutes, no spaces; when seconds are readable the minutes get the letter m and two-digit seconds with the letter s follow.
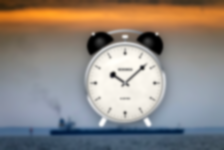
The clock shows 10h08
